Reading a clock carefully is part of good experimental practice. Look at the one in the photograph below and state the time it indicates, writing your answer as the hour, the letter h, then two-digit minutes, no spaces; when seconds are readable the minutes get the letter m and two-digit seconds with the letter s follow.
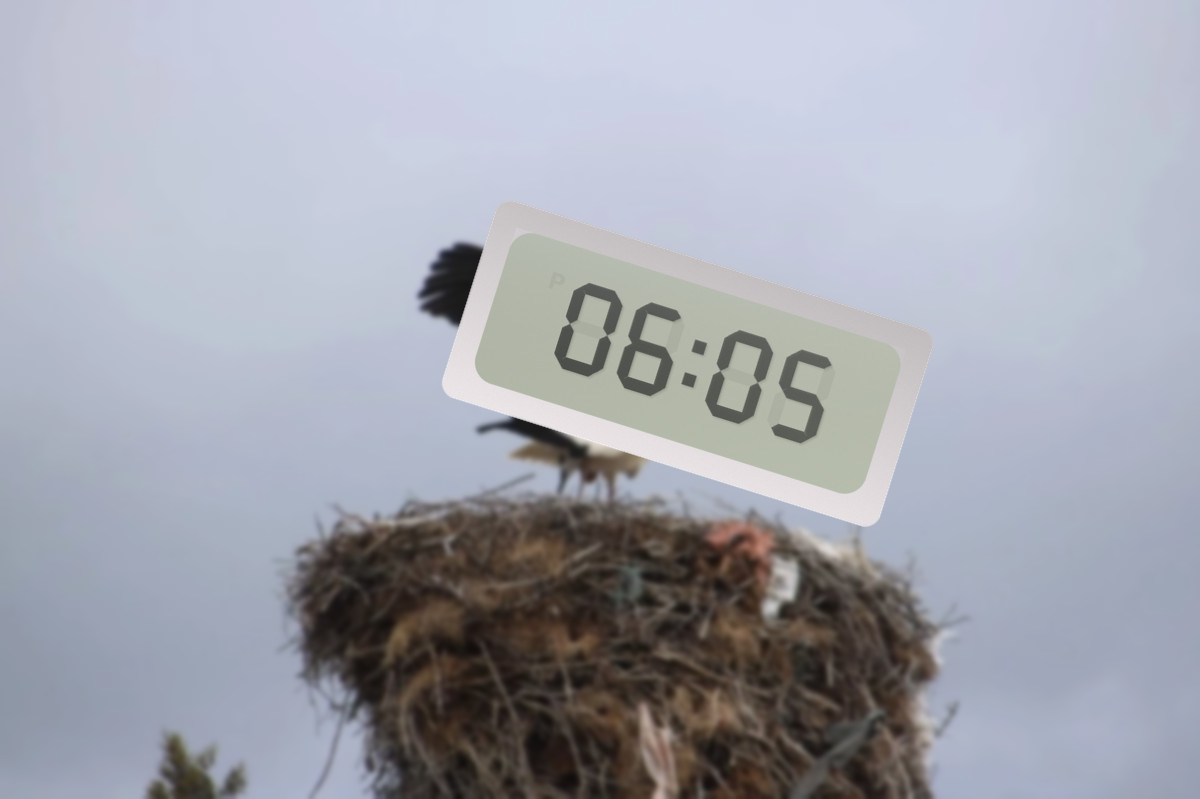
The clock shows 6h05
